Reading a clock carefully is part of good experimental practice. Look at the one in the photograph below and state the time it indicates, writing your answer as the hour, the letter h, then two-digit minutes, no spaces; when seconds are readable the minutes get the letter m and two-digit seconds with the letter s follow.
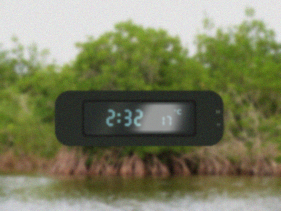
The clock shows 2h32
